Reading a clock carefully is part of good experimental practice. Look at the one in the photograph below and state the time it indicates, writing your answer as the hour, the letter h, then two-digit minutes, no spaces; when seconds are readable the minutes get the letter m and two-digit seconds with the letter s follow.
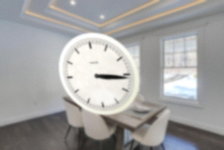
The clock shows 3h16
